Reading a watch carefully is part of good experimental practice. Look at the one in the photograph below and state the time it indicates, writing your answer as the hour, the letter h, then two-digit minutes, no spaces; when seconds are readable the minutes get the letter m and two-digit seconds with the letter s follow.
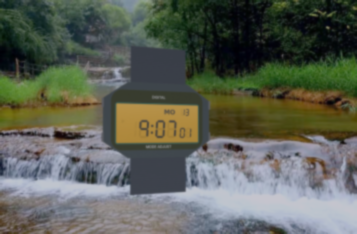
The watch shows 9h07m01s
